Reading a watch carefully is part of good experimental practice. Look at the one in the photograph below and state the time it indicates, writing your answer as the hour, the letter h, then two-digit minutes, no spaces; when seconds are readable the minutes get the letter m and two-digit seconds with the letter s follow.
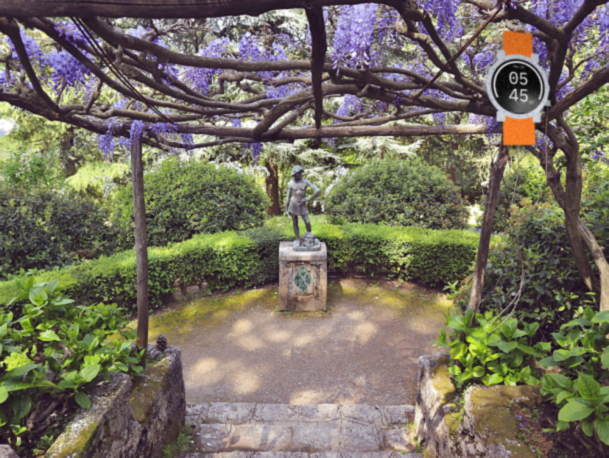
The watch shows 5h45
